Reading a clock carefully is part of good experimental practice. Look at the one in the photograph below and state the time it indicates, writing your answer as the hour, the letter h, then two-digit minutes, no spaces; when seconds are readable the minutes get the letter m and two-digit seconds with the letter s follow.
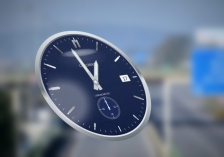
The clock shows 12h58
